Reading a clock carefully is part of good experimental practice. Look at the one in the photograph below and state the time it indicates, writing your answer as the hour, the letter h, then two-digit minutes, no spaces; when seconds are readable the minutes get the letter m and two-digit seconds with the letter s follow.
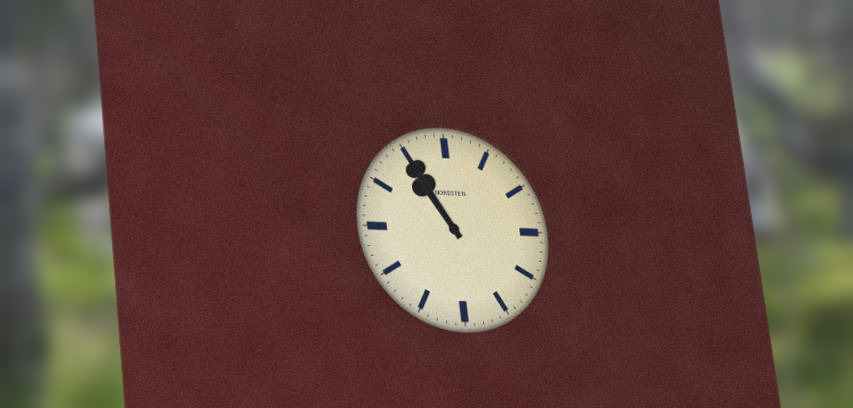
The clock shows 10h55
